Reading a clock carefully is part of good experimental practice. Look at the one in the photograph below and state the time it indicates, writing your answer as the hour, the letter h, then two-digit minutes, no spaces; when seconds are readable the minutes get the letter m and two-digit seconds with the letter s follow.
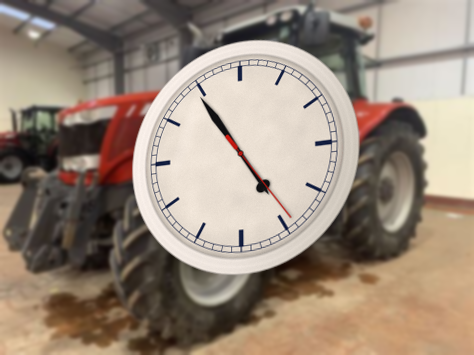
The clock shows 4h54m24s
